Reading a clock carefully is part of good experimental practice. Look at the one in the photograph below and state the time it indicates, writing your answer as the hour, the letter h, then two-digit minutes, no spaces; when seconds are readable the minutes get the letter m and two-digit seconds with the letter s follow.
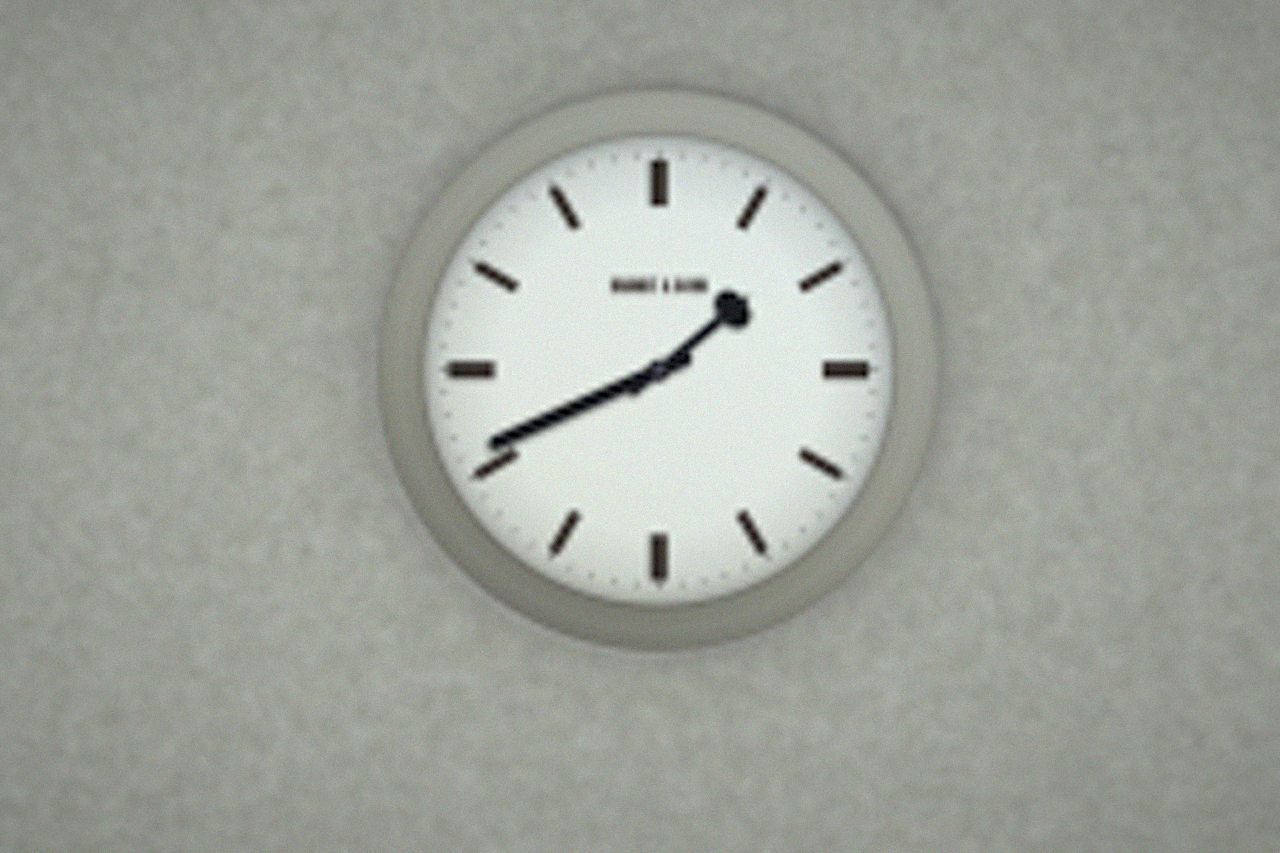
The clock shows 1h41
